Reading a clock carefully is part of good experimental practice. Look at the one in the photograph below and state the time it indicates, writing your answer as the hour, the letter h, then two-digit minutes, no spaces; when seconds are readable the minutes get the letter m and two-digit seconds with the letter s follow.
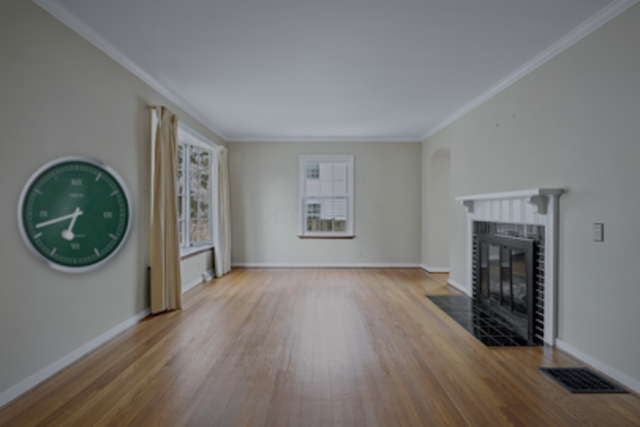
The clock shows 6h42
